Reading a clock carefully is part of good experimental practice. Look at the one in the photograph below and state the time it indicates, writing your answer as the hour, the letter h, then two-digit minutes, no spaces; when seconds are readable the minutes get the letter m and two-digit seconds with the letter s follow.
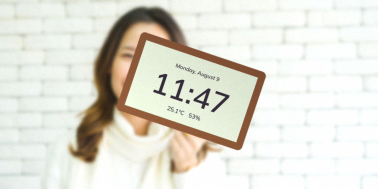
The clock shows 11h47
